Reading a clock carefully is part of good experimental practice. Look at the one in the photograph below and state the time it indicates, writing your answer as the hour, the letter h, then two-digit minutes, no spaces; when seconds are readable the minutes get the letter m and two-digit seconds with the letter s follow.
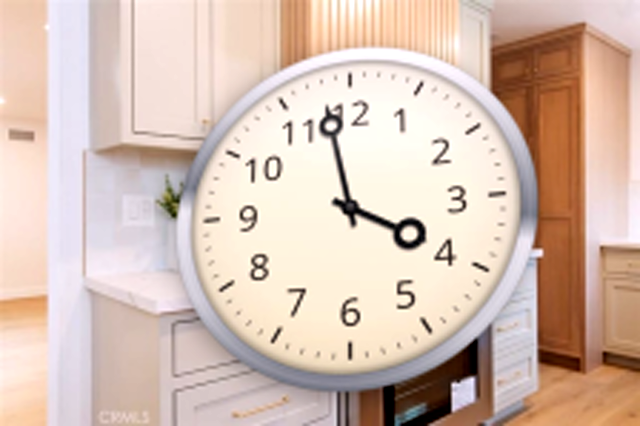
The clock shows 3h58
